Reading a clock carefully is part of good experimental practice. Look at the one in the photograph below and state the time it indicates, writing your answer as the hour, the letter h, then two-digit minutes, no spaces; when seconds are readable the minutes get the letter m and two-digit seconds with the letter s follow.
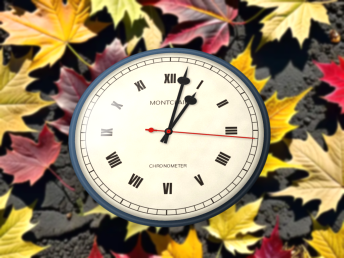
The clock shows 1h02m16s
